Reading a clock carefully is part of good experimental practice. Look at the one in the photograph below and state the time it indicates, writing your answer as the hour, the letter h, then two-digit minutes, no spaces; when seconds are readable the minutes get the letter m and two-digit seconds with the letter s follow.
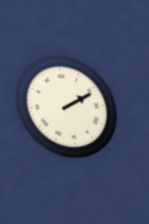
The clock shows 2h11
